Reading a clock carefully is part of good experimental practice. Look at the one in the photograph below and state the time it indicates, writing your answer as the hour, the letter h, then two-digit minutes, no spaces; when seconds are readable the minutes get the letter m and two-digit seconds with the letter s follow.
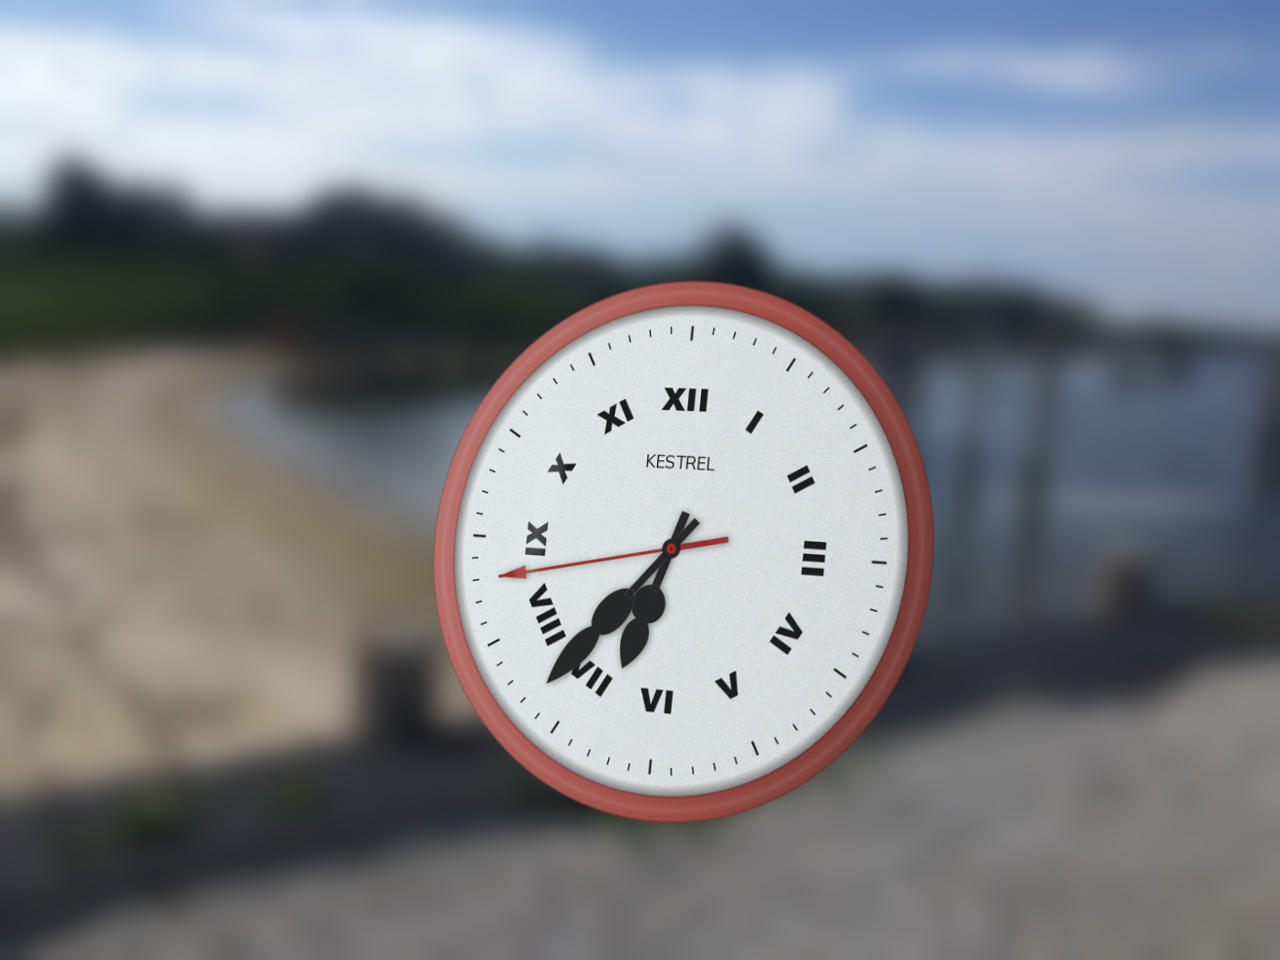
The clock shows 6h36m43s
